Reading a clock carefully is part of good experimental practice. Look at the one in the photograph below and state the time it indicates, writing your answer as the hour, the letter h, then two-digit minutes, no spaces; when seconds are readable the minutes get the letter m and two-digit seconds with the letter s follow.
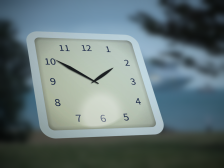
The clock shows 1h51
